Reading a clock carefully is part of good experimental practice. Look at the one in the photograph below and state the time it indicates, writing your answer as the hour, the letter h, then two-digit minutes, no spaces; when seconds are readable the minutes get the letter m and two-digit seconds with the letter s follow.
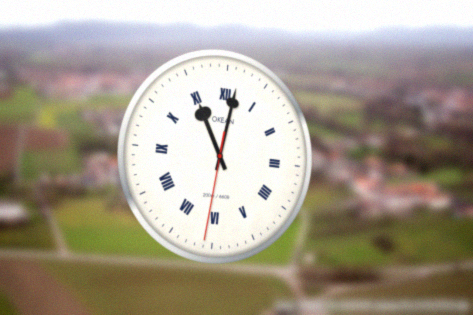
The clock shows 11h01m31s
